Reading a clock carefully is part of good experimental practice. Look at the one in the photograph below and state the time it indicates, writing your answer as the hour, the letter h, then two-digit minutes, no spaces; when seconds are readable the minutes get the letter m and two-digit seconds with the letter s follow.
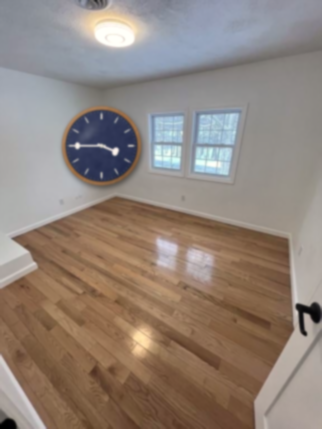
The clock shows 3h45
